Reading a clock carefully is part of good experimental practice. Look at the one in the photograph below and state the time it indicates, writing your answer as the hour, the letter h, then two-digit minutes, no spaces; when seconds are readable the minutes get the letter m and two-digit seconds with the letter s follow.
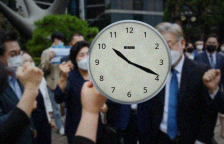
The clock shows 10h19
